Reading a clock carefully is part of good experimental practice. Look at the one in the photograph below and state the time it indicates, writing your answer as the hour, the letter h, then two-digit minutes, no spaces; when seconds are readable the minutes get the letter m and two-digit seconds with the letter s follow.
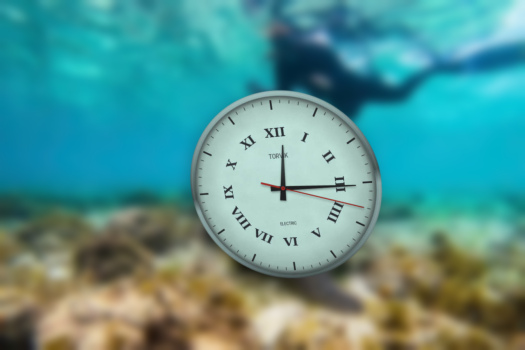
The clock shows 12h15m18s
